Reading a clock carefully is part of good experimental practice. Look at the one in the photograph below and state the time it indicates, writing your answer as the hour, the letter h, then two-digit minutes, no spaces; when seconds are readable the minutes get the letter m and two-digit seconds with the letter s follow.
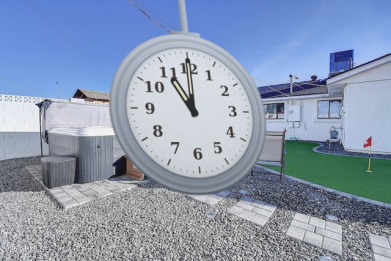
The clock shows 11h00
